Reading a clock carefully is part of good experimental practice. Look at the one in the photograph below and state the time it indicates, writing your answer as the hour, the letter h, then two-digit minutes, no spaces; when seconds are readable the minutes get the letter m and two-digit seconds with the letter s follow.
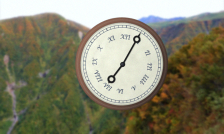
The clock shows 7h04
